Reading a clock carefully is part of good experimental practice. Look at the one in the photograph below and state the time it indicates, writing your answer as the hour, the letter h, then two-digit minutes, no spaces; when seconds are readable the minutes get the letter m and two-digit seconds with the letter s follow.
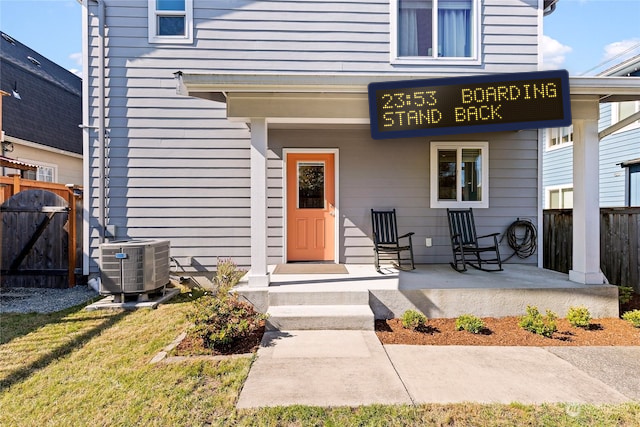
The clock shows 23h53
